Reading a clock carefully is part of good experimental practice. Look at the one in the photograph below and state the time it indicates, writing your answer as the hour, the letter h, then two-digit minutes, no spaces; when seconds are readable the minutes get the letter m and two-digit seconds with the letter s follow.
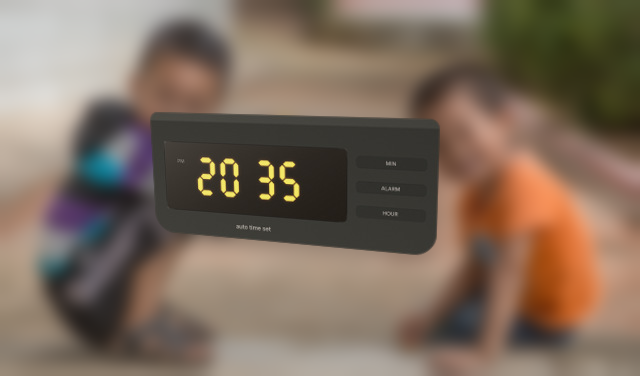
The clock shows 20h35
